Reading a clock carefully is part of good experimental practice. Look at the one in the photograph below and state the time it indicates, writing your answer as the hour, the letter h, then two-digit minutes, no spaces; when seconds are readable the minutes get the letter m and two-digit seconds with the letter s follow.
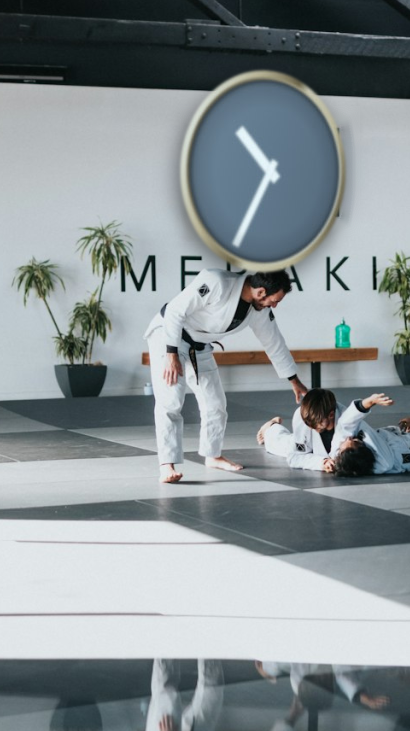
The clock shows 10h35
